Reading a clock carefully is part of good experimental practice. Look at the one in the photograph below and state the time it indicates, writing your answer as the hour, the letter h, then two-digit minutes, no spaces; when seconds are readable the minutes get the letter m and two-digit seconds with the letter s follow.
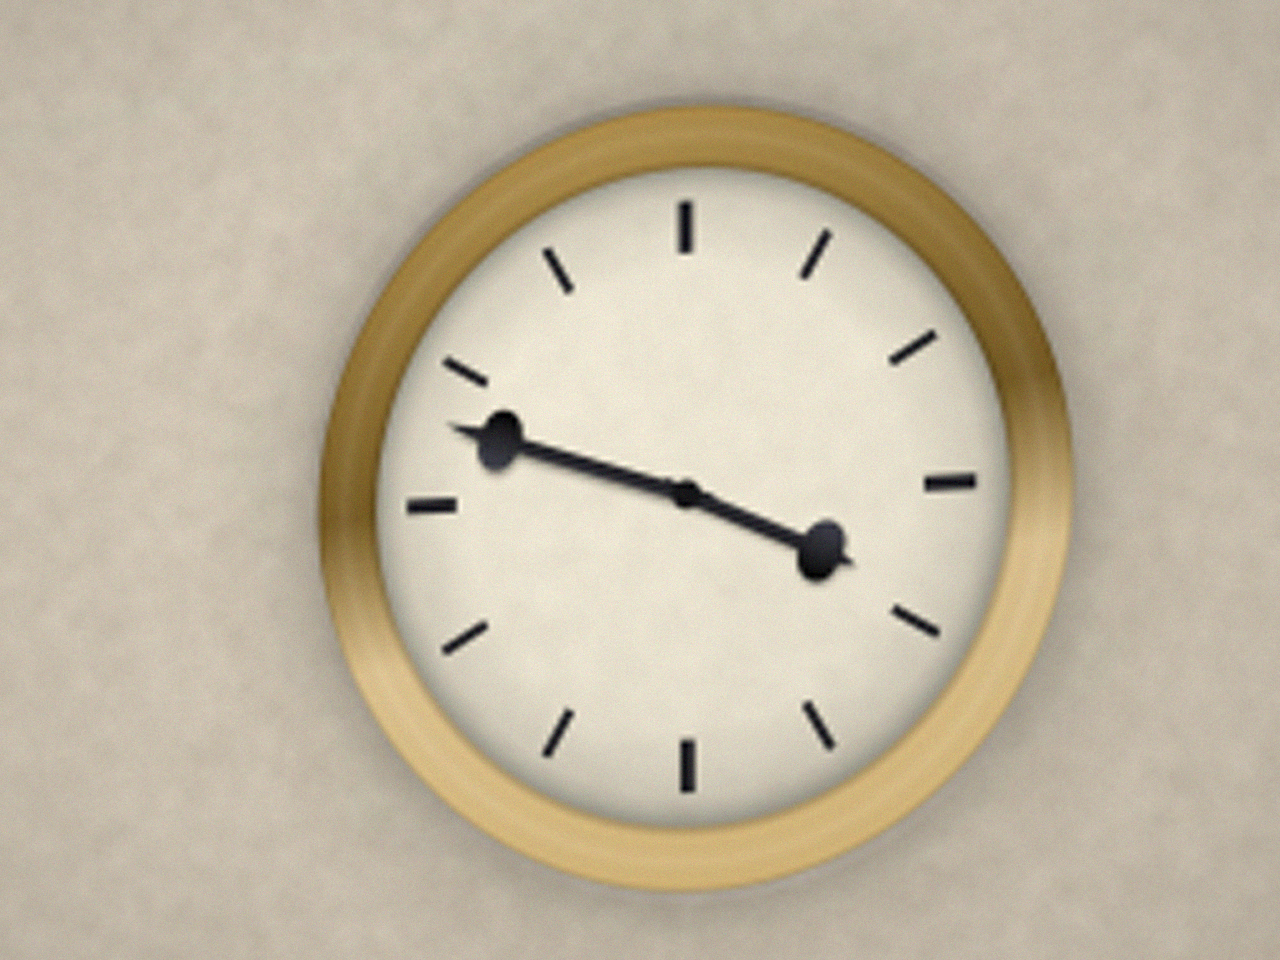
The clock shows 3h48
